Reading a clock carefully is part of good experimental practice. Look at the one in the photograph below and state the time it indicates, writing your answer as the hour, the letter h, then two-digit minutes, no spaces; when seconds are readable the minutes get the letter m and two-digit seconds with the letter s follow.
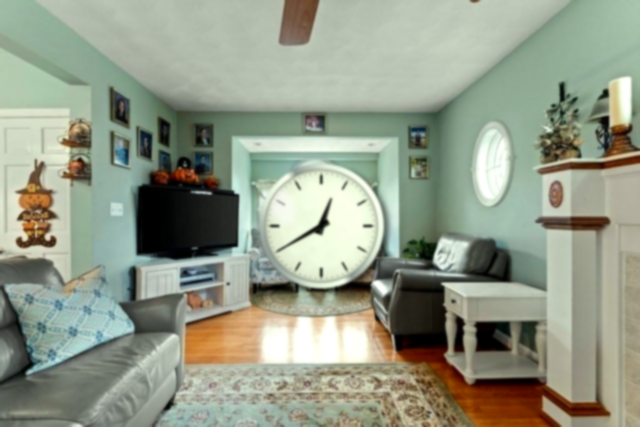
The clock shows 12h40
